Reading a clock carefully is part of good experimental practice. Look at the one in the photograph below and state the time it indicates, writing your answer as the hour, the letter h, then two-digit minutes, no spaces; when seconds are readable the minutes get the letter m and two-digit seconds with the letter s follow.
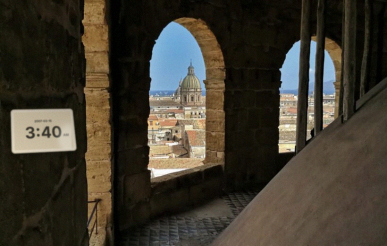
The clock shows 3h40
